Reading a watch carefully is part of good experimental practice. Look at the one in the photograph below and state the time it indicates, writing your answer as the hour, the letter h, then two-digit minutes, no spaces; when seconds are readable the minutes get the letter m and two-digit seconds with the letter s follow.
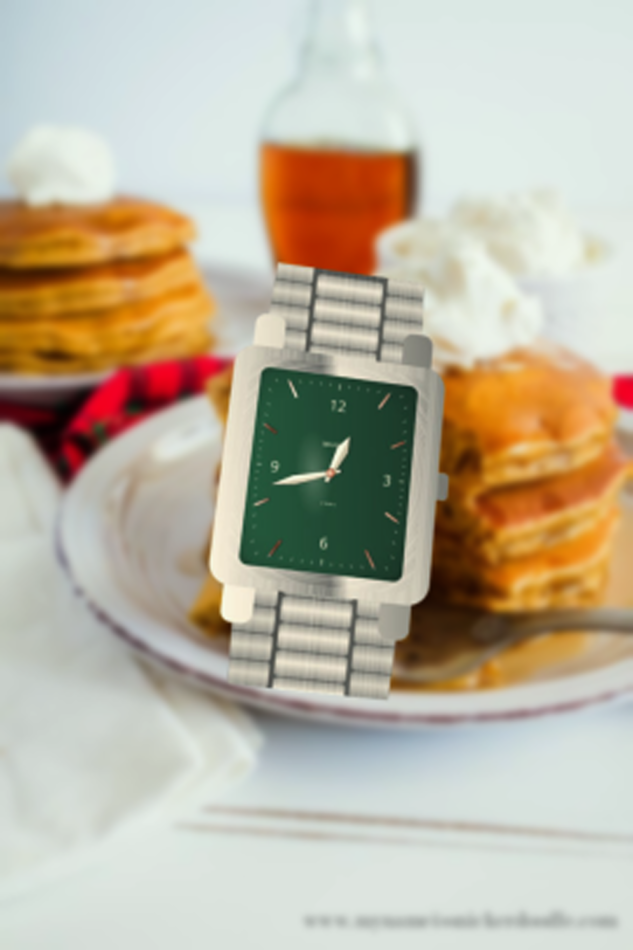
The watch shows 12h42
